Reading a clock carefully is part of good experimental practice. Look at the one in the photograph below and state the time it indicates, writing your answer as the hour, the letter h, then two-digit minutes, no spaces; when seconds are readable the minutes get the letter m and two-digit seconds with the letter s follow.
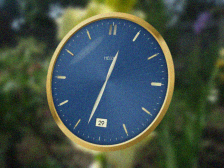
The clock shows 12h33
